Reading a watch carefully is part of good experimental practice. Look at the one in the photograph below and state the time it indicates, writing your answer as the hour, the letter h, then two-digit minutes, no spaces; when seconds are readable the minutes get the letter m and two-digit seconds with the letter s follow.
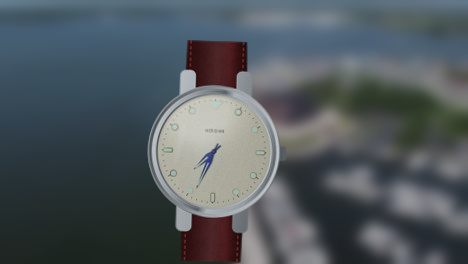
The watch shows 7h34
